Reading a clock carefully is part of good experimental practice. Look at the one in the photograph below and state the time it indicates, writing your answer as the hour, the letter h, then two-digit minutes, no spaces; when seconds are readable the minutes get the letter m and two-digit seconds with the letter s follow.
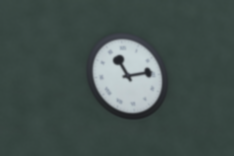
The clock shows 11h14
